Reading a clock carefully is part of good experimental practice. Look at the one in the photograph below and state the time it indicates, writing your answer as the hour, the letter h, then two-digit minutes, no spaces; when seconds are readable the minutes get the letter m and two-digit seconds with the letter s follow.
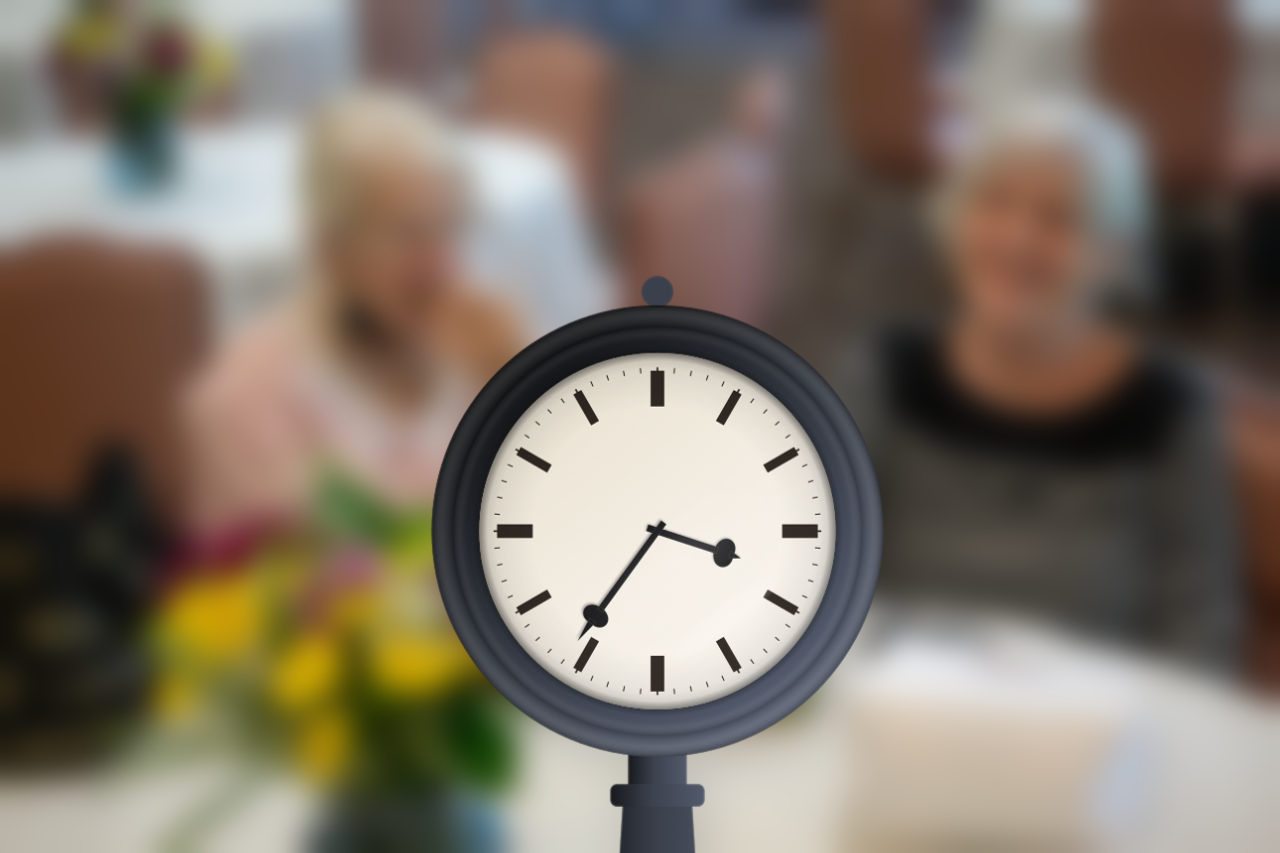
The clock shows 3h36
